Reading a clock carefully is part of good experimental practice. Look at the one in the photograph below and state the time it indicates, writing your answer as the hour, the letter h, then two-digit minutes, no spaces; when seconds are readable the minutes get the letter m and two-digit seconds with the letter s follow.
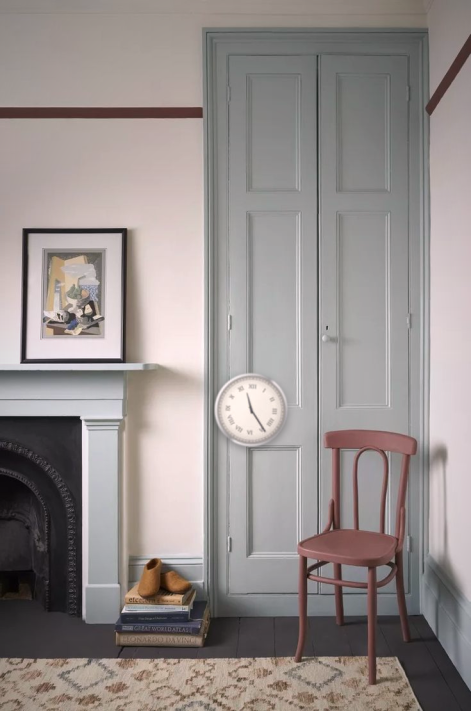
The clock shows 11h24
